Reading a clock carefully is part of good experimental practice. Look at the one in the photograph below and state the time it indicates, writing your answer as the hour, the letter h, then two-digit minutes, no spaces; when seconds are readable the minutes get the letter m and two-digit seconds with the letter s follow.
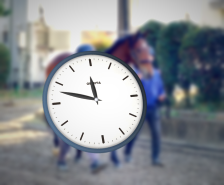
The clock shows 11h48
